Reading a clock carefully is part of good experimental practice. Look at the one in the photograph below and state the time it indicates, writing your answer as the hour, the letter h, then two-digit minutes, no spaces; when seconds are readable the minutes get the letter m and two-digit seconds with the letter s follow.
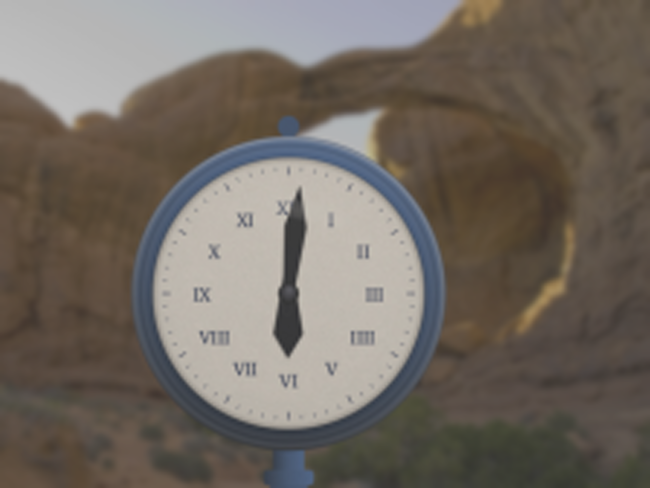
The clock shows 6h01
